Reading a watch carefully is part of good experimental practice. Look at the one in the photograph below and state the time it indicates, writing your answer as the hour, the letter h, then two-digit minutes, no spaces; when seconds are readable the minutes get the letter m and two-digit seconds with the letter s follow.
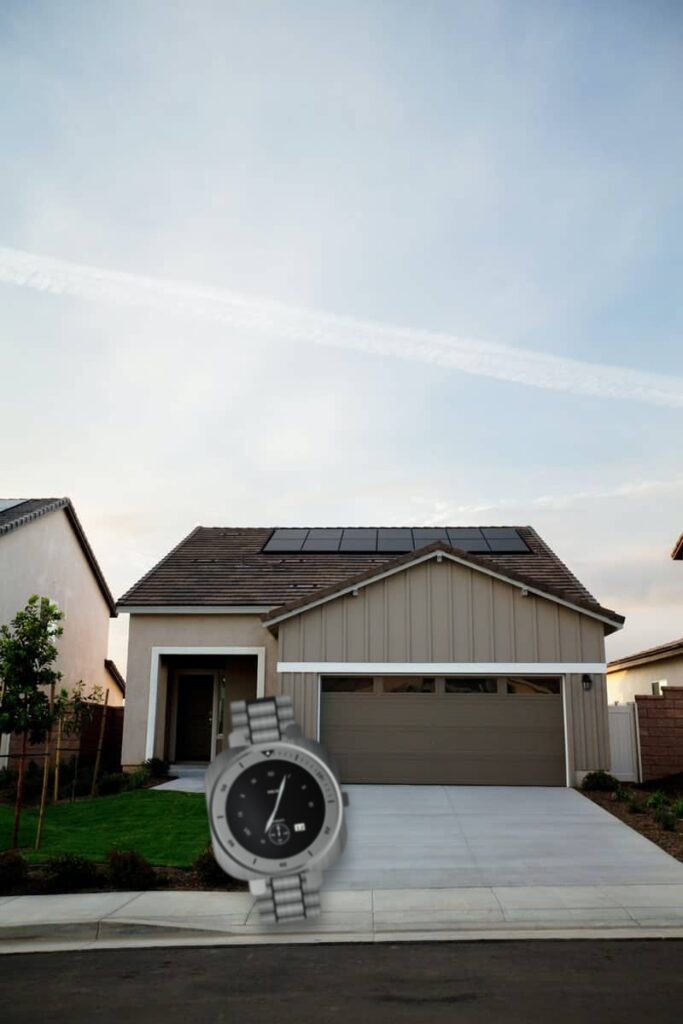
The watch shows 7h04
